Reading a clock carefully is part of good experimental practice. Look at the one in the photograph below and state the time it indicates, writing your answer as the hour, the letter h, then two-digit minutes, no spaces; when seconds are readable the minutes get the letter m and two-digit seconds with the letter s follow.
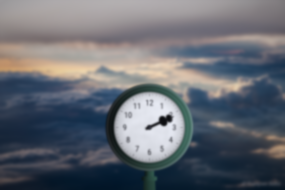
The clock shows 2h11
